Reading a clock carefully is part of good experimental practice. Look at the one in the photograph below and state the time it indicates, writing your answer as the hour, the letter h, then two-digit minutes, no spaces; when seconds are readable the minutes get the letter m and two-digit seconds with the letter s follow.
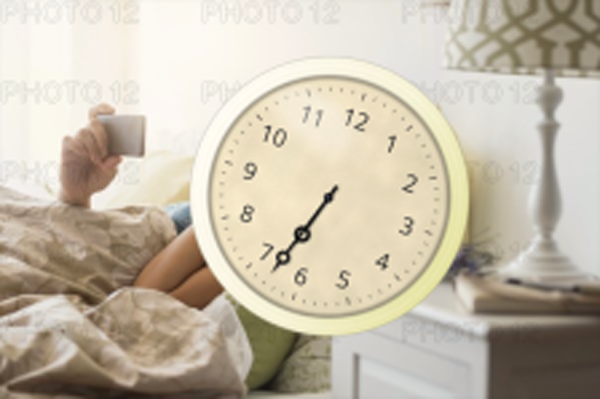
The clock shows 6h33
